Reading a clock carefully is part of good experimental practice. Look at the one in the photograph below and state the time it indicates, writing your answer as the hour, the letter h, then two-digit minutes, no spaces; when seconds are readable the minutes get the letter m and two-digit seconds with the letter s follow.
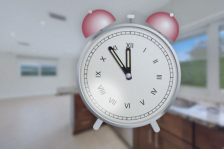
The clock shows 11h54
